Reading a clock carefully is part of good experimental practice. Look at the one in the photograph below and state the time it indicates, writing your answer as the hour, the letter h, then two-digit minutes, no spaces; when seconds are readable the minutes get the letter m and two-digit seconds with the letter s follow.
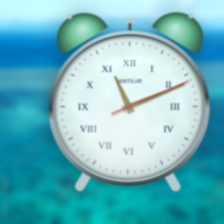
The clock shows 11h11m11s
